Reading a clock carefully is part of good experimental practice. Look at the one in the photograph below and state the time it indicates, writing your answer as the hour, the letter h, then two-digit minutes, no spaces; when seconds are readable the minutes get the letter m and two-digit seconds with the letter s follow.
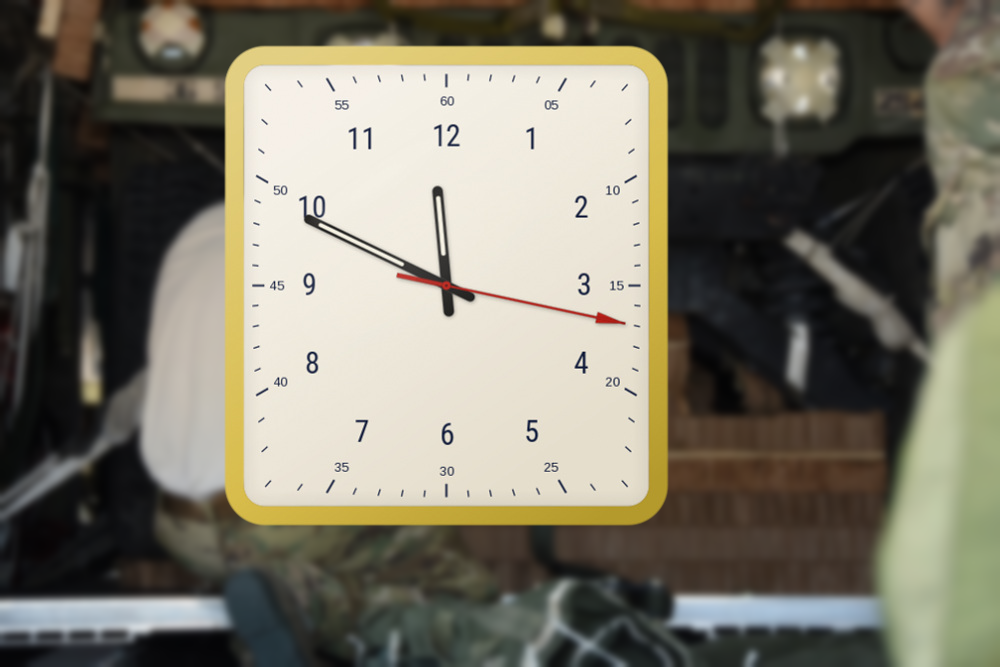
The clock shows 11h49m17s
